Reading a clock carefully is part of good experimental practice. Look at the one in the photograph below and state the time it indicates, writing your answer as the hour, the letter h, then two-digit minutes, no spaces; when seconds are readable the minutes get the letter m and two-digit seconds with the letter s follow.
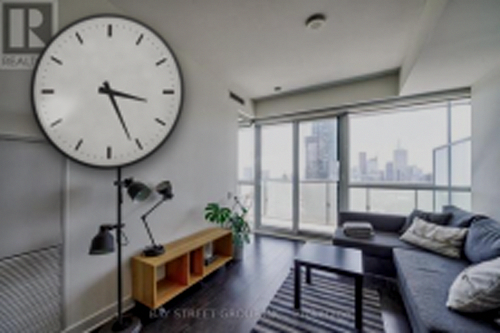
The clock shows 3h26
